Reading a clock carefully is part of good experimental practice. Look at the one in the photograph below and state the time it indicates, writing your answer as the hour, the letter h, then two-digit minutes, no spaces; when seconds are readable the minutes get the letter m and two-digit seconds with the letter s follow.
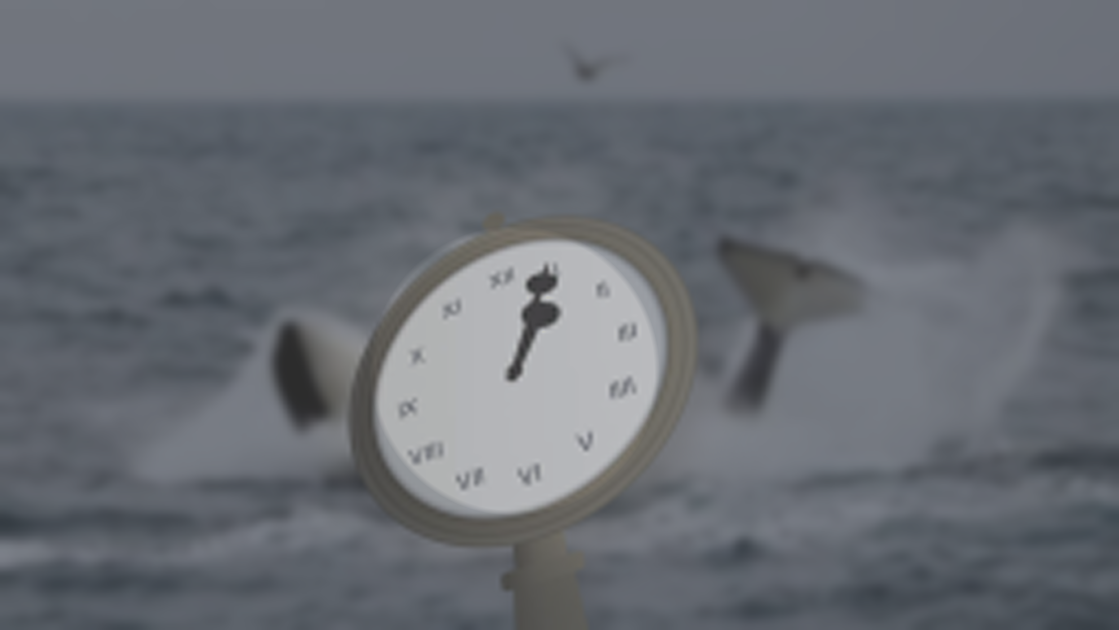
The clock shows 1h04
